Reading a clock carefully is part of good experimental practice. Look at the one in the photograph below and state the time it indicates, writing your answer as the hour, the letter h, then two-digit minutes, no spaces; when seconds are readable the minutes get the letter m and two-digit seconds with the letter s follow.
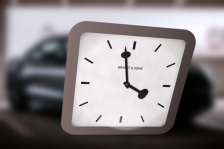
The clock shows 3h58
